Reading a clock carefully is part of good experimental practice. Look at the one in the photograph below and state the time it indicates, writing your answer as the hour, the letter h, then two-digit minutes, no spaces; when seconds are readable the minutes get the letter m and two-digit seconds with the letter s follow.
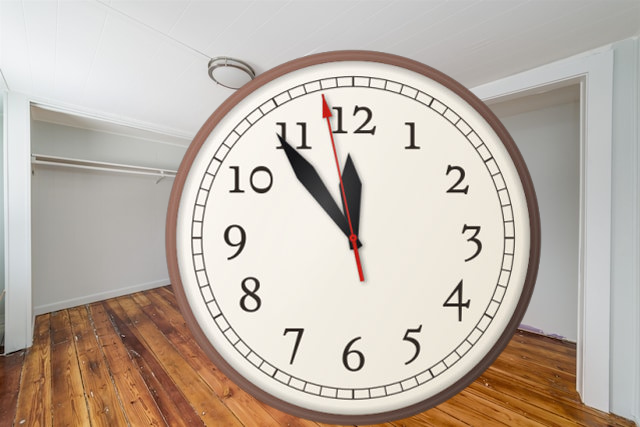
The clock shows 11h53m58s
